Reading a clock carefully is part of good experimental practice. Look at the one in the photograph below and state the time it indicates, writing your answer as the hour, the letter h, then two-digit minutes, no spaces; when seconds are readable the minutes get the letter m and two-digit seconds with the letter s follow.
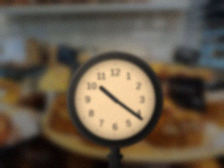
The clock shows 10h21
